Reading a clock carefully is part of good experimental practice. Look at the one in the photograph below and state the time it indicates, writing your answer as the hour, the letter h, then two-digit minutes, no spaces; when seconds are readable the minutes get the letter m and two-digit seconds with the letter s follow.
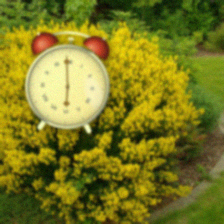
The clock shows 5h59
